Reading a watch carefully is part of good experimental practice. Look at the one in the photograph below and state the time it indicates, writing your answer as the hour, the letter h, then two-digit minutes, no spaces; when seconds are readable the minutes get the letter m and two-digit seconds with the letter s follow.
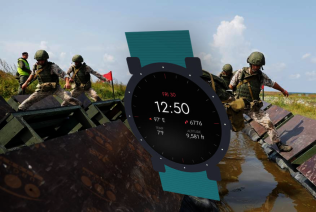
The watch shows 12h50
